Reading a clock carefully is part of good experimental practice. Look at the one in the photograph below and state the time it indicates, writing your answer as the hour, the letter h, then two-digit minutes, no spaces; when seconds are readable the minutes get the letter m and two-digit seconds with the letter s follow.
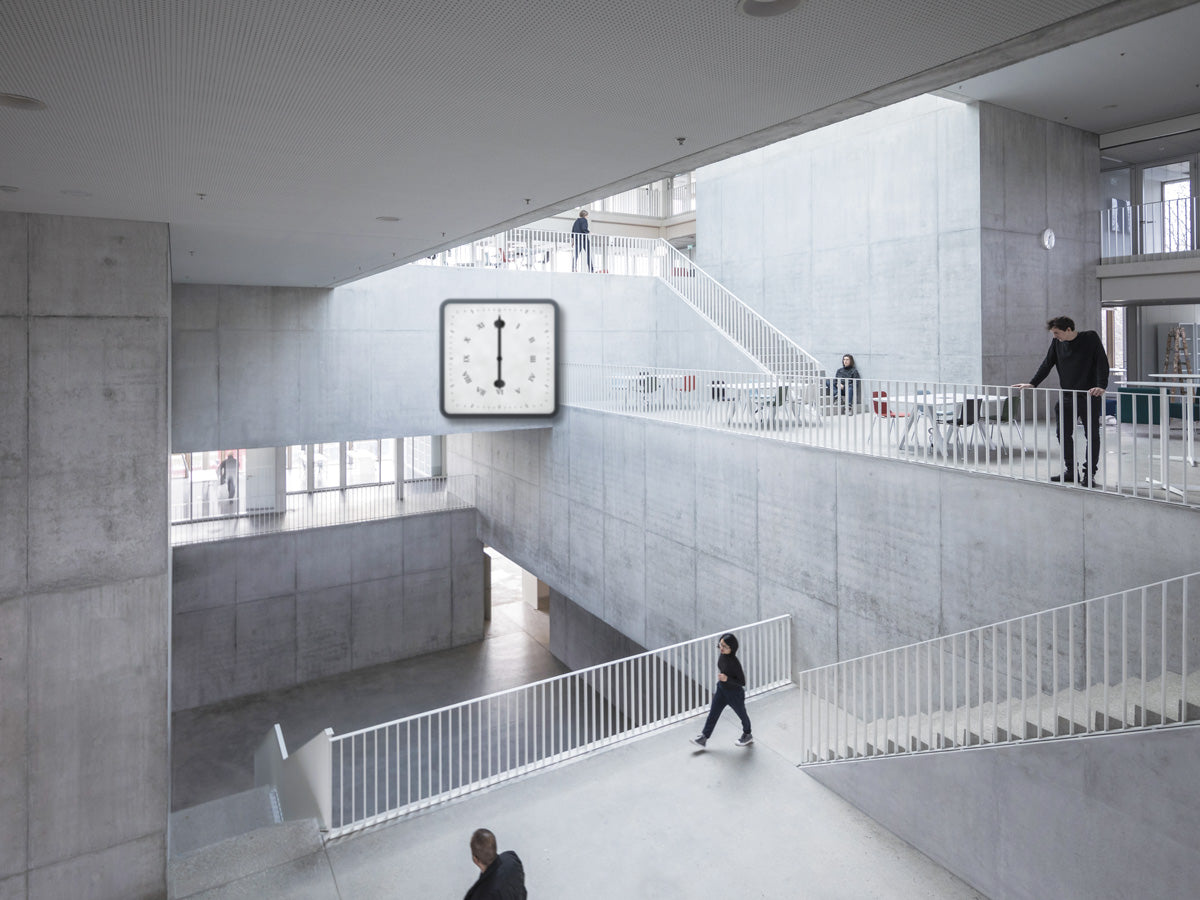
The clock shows 6h00
